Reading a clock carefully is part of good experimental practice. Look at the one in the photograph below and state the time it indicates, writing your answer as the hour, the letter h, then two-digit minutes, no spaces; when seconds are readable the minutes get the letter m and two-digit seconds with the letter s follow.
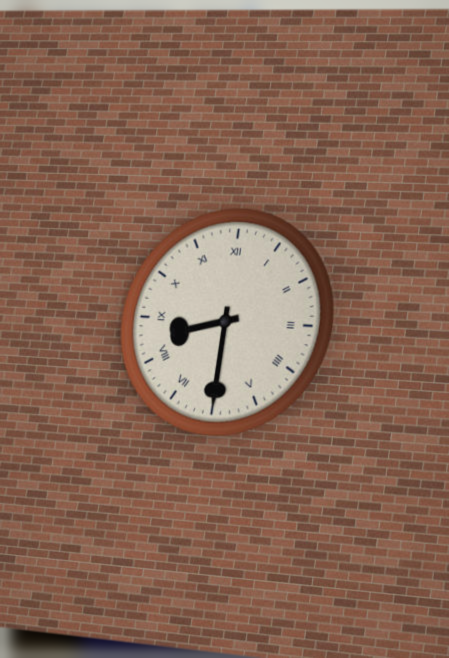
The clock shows 8h30
